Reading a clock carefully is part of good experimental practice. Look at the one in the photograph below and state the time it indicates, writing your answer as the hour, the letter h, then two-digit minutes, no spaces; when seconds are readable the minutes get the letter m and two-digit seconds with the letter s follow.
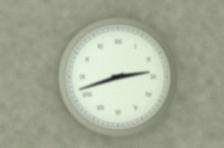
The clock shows 2h42
